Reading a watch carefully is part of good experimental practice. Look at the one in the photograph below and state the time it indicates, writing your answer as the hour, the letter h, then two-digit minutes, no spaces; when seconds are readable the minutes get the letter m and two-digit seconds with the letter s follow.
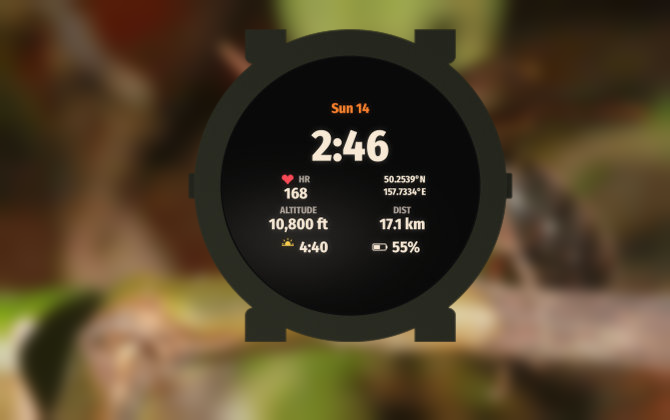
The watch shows 2h46
